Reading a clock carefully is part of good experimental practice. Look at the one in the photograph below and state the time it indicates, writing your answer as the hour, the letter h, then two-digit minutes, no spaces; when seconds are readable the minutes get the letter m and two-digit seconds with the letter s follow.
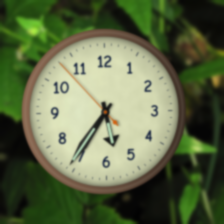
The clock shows 5h35m53s
